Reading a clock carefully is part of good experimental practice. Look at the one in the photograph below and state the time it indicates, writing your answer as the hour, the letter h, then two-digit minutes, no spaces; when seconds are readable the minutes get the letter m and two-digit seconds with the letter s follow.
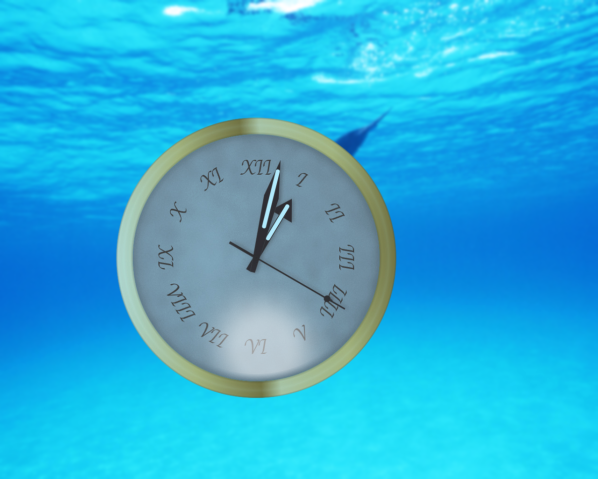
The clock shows 1h02m20s
